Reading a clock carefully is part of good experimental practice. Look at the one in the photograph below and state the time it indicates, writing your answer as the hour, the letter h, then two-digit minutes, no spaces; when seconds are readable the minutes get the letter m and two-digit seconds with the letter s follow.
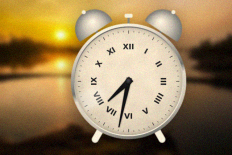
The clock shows 7h32
